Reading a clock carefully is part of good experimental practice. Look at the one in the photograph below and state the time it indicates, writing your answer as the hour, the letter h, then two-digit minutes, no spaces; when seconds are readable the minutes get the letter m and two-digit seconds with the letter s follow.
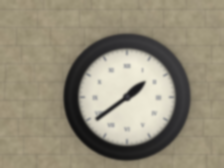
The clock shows 1h39
